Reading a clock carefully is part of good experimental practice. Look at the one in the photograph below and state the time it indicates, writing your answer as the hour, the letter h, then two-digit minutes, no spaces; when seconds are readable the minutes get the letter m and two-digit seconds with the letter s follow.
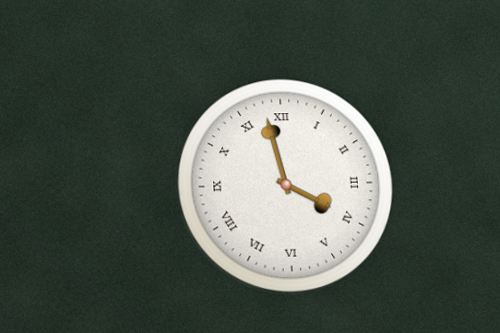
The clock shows 3h58
